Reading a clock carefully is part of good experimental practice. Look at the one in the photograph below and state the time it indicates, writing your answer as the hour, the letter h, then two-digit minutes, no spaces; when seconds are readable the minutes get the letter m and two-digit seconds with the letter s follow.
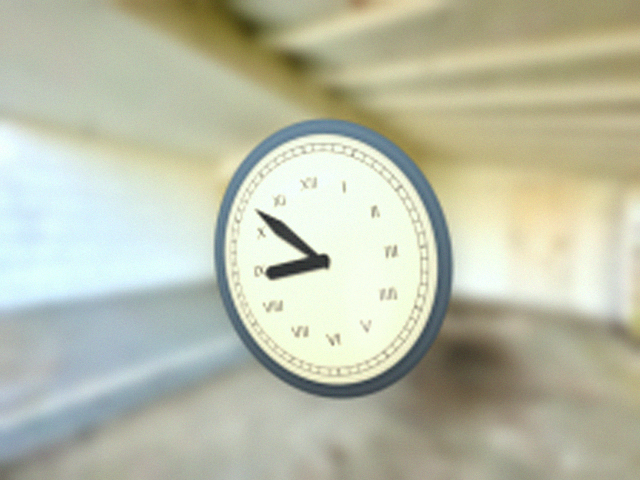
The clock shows 8h52
